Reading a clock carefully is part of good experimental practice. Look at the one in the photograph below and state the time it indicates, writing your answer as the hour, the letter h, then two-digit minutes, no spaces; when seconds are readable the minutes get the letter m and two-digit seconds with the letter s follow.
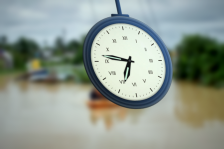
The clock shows 6h47
